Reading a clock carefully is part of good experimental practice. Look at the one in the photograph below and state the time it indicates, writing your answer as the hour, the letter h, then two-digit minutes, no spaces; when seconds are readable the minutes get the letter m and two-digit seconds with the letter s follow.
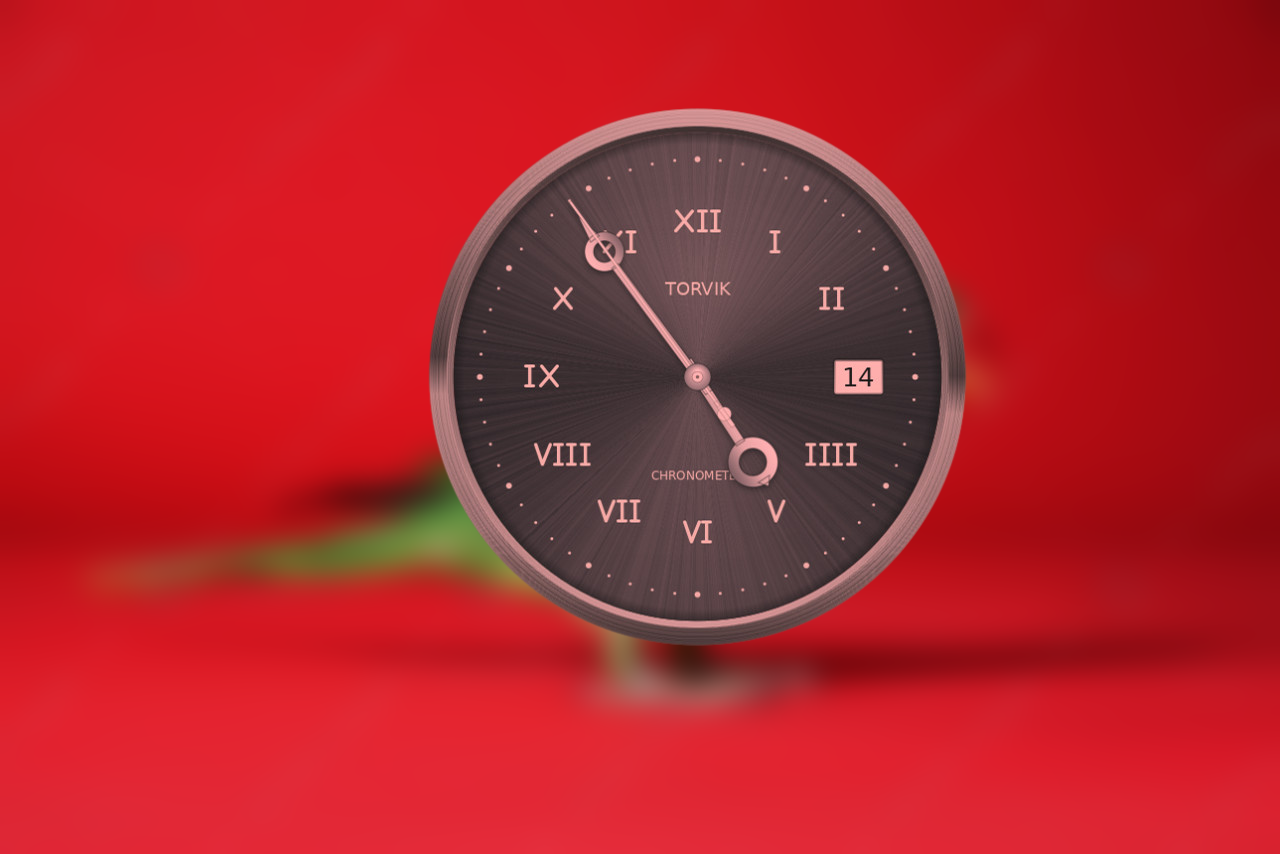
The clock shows 4h53m54s
